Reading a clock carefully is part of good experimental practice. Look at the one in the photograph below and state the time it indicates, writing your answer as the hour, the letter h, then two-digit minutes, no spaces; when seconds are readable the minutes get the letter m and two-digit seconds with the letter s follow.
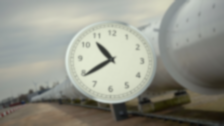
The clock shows 10h39
